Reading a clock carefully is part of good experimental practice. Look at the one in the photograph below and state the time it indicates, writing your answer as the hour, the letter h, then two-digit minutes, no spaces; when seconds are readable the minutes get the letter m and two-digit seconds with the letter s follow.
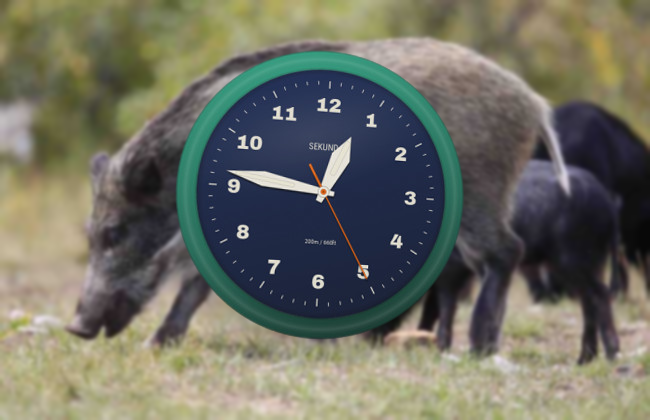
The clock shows 12h46m25s
